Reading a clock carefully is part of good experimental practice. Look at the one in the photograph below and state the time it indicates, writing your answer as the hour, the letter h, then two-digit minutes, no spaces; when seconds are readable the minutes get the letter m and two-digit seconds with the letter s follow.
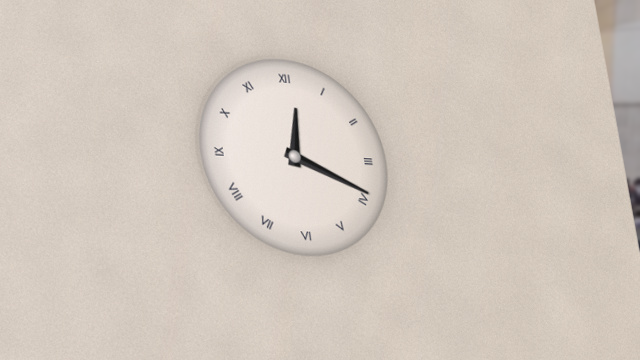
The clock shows 12h19
